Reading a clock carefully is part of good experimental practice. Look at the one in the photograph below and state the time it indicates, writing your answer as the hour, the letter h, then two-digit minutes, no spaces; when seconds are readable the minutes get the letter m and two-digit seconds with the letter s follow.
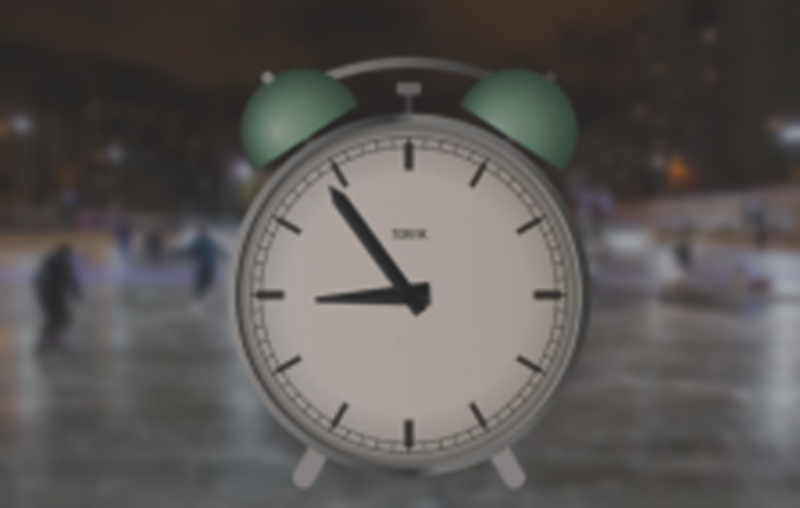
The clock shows 8h54
